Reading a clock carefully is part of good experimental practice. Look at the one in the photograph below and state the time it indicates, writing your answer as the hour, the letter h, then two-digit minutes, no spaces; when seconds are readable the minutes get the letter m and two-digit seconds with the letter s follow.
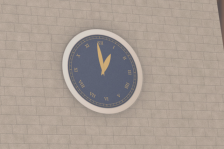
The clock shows 12h59
